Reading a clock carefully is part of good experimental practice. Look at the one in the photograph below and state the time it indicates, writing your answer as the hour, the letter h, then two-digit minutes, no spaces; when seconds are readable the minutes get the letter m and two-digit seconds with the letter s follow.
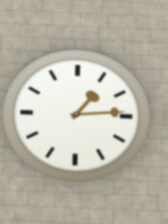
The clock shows 1h14
